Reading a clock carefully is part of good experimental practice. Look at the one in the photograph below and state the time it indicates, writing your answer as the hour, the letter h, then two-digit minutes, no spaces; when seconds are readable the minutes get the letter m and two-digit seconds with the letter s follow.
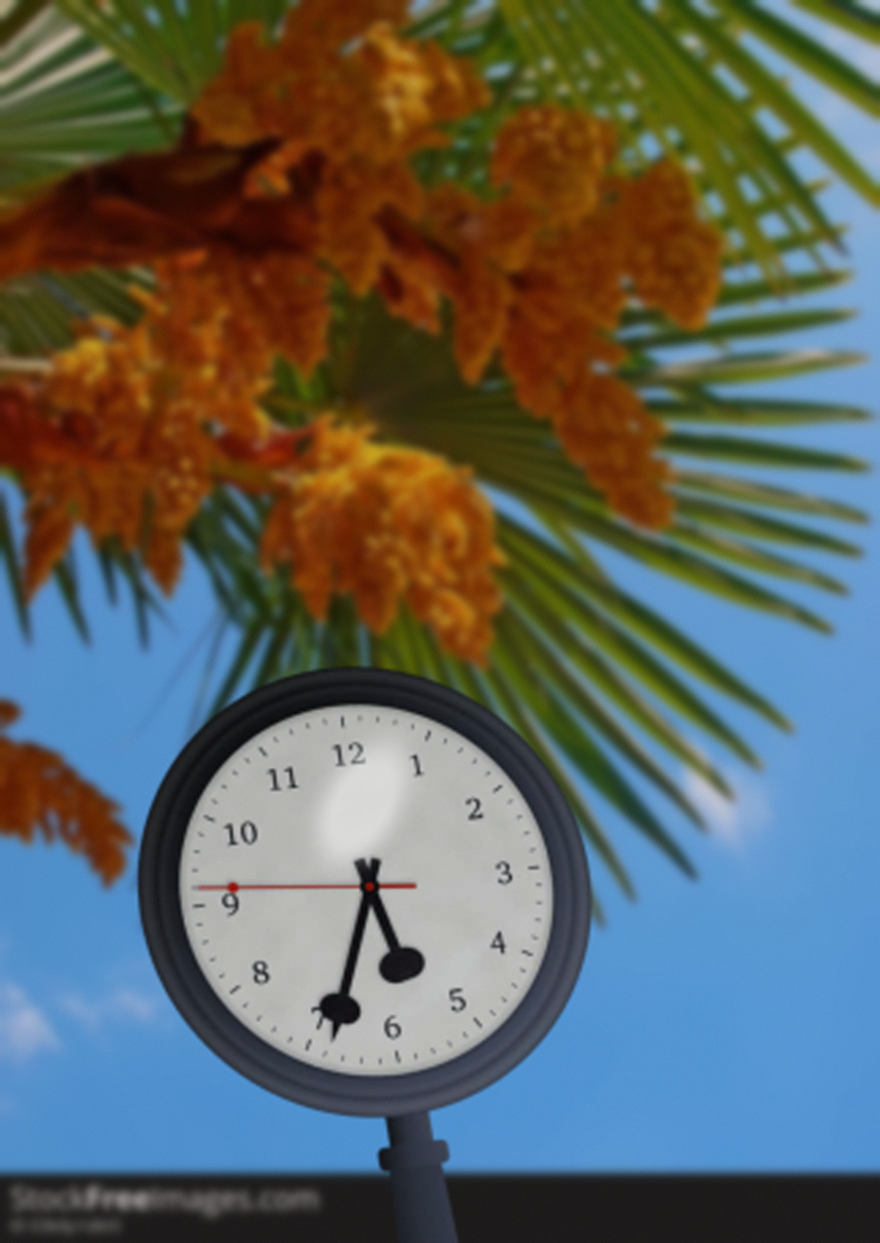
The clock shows 5h33m46s
